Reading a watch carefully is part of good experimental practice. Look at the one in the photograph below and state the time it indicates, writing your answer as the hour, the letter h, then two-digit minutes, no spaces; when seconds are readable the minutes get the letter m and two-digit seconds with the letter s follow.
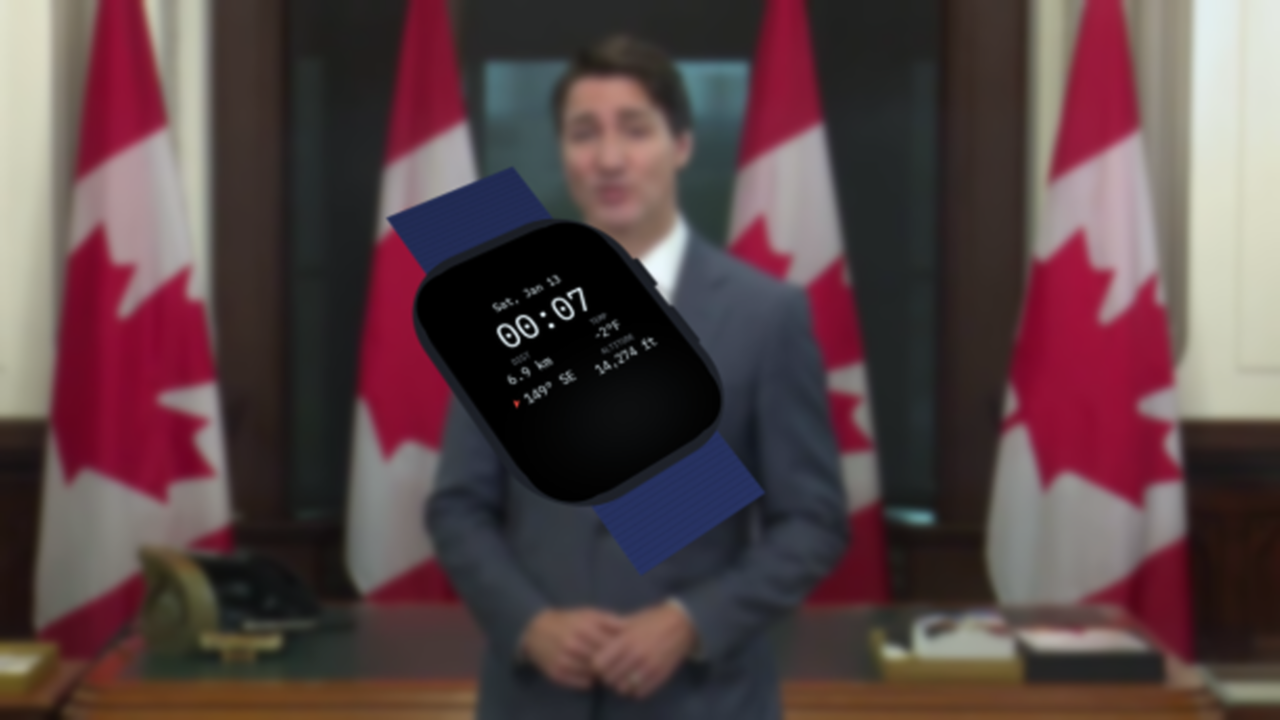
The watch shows 0h07
